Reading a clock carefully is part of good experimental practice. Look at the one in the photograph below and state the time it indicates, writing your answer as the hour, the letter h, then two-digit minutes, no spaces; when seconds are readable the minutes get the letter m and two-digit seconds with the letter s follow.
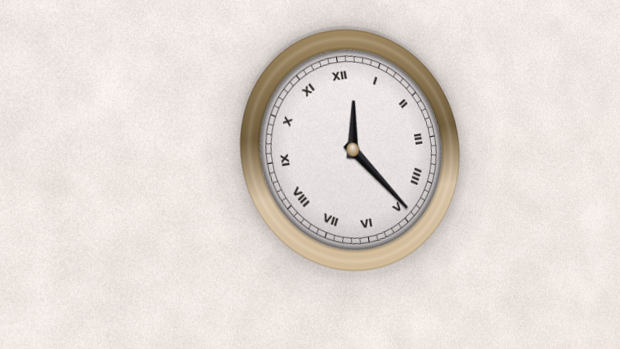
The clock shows 12h24
